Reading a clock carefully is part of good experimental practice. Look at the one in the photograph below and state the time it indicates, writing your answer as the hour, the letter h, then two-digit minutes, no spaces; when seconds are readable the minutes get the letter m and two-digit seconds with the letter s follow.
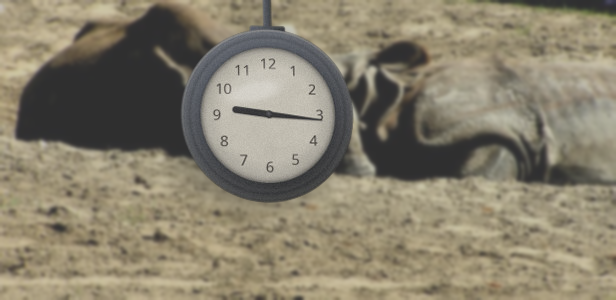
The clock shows 9h16
